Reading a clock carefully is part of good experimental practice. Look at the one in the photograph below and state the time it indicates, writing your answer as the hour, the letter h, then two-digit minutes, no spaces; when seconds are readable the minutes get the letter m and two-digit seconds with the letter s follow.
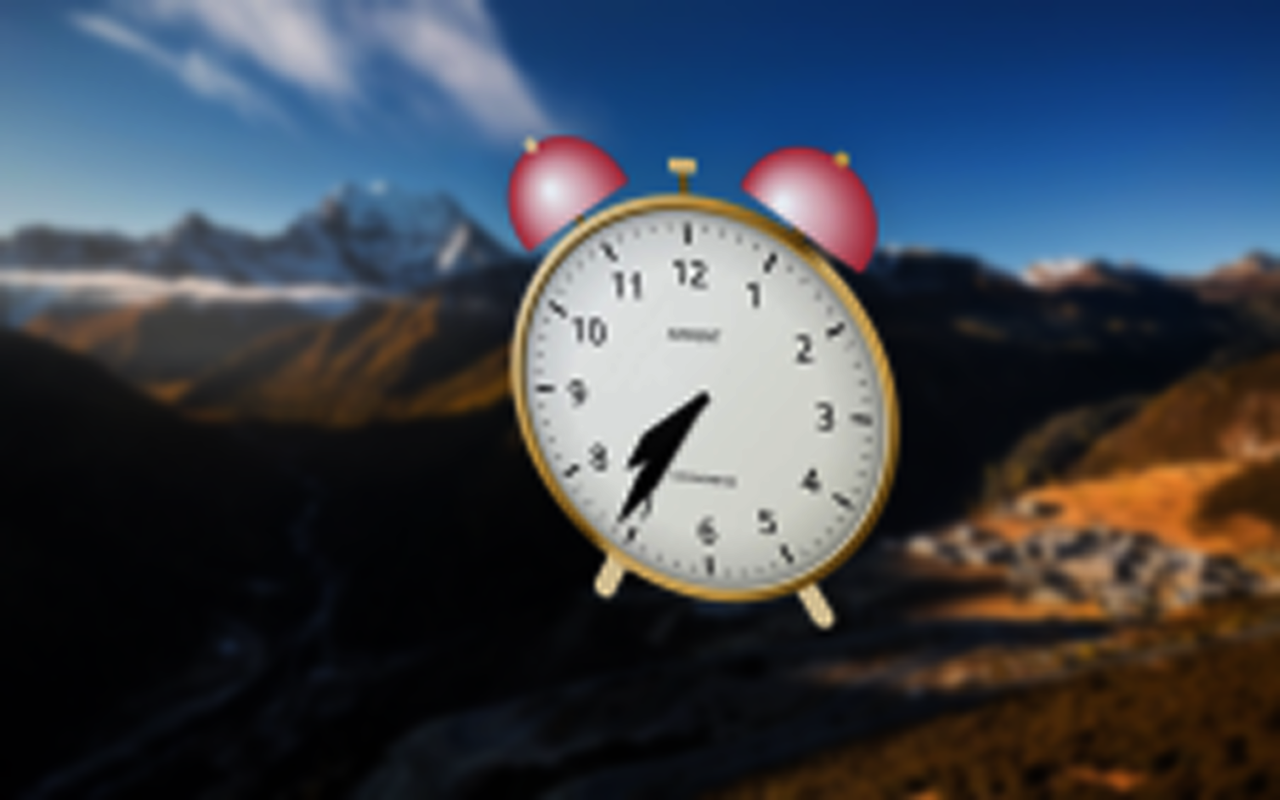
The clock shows 7h36
